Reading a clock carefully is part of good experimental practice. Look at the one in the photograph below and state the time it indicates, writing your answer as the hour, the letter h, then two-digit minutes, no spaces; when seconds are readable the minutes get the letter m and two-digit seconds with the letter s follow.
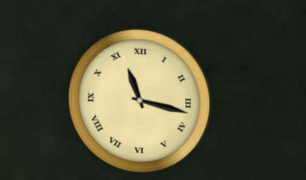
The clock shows 11h17
